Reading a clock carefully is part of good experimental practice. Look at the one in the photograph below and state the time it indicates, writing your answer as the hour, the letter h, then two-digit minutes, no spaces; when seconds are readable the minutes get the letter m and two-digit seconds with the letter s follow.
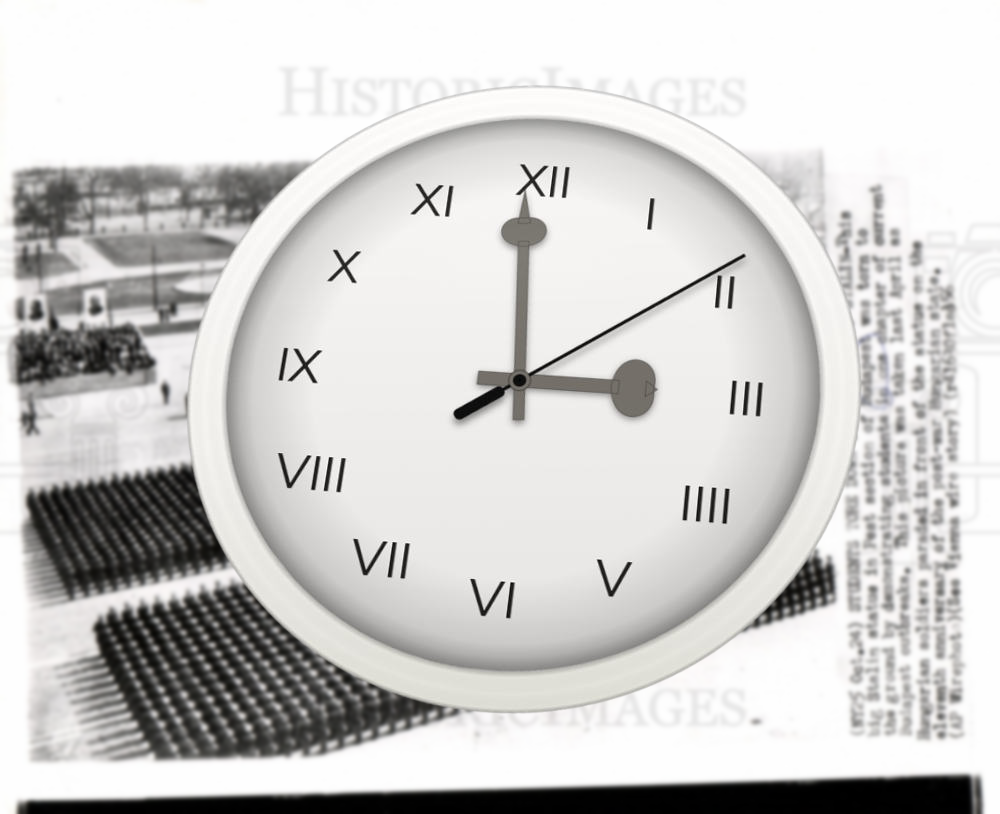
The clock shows 2h59m09s
